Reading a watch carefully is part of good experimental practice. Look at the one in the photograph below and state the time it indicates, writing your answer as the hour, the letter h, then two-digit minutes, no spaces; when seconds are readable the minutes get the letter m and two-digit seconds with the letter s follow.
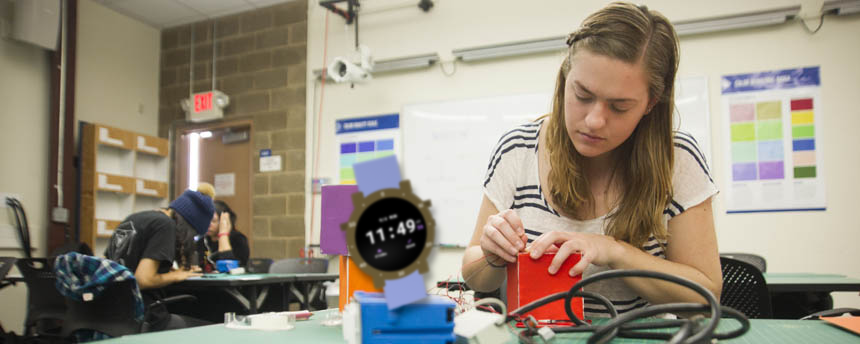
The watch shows 11h49
